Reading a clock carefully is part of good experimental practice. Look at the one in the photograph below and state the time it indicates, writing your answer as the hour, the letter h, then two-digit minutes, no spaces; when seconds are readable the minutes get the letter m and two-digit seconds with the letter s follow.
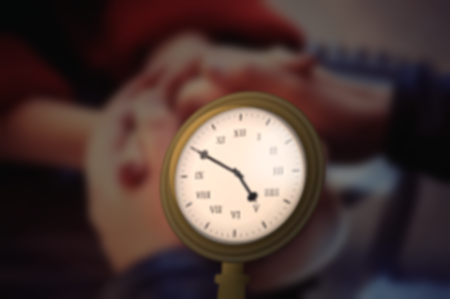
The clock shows 4h50
